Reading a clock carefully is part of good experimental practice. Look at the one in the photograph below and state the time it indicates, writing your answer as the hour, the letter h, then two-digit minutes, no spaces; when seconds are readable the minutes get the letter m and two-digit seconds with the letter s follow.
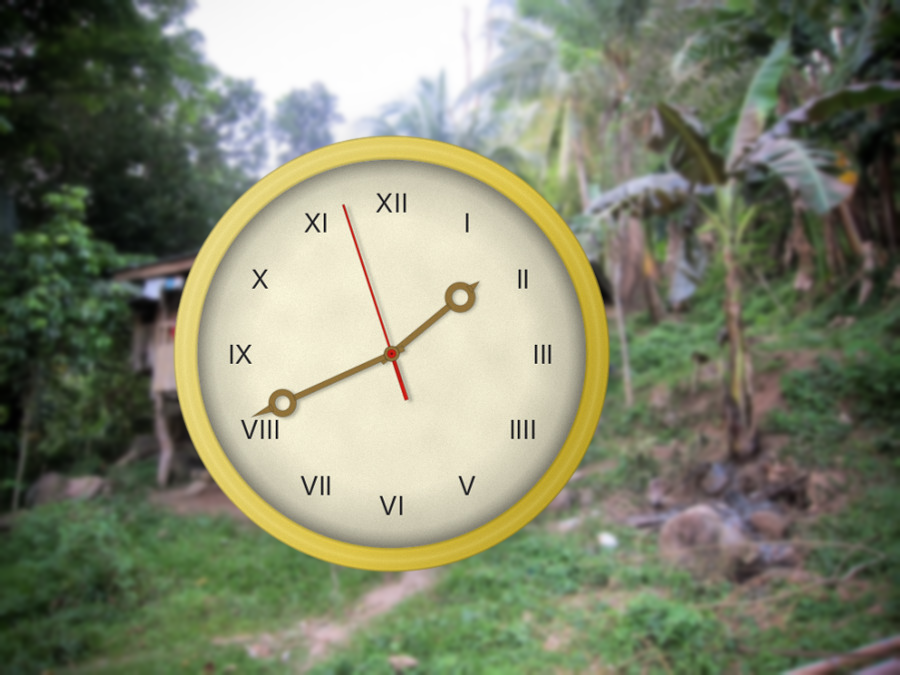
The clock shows 1h40m57s
